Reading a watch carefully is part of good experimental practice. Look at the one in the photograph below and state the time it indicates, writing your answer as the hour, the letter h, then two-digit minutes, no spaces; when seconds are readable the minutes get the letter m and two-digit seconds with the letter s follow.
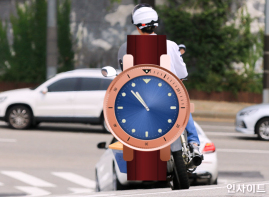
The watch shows 10h53
